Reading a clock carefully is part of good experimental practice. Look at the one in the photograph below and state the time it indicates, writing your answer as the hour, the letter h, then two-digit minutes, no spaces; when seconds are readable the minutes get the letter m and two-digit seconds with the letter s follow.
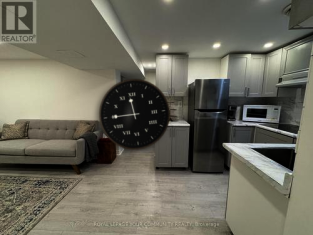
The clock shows 11h45
